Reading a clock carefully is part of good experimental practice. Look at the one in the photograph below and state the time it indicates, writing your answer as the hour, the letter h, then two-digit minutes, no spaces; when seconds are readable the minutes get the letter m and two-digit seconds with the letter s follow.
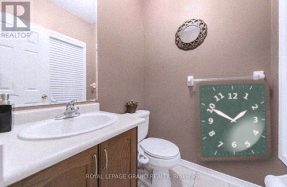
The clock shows 1h50
